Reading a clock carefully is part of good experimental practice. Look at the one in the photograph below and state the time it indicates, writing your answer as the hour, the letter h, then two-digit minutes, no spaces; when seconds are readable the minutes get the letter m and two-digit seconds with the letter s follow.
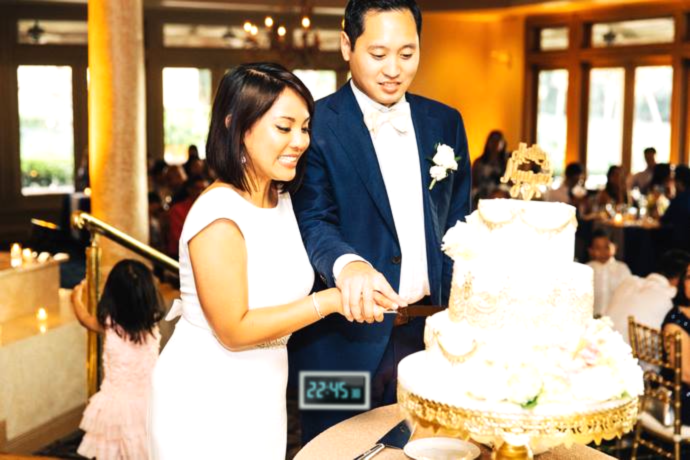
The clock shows 22h45
